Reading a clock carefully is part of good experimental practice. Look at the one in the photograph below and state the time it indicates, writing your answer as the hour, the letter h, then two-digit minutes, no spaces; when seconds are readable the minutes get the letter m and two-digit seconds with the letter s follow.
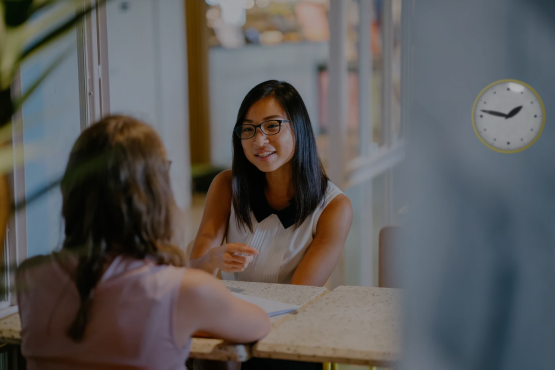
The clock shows 1h47
